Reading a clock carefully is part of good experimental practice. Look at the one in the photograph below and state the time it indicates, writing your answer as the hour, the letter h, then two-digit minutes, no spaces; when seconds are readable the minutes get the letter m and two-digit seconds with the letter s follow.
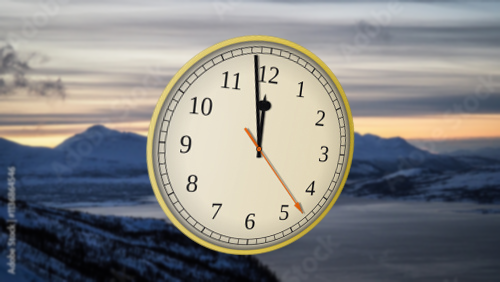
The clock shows 11h58m23s
